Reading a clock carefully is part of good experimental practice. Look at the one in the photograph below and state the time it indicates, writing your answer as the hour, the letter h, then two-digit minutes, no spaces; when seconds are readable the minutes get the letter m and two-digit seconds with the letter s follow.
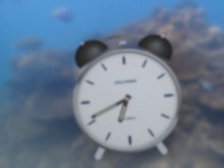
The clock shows 6h41
